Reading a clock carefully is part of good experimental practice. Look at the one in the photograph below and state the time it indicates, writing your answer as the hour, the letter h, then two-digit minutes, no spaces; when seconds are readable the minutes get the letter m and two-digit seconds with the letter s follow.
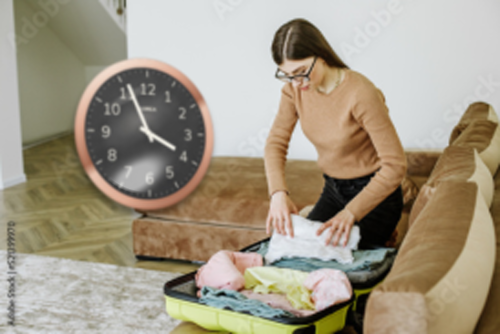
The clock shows 3h56
